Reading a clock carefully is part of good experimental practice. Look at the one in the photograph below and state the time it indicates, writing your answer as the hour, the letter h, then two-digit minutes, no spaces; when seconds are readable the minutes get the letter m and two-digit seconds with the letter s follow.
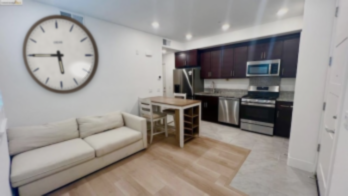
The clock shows 5h45
